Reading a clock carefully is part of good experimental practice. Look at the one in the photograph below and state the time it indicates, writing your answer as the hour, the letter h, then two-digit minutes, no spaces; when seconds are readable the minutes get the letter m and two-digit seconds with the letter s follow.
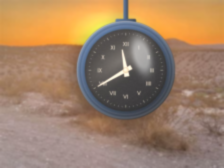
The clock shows 11h40
